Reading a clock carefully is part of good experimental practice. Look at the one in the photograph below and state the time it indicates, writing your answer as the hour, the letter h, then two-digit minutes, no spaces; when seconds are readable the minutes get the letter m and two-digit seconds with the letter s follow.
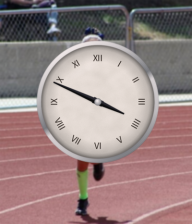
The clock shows 3h49
